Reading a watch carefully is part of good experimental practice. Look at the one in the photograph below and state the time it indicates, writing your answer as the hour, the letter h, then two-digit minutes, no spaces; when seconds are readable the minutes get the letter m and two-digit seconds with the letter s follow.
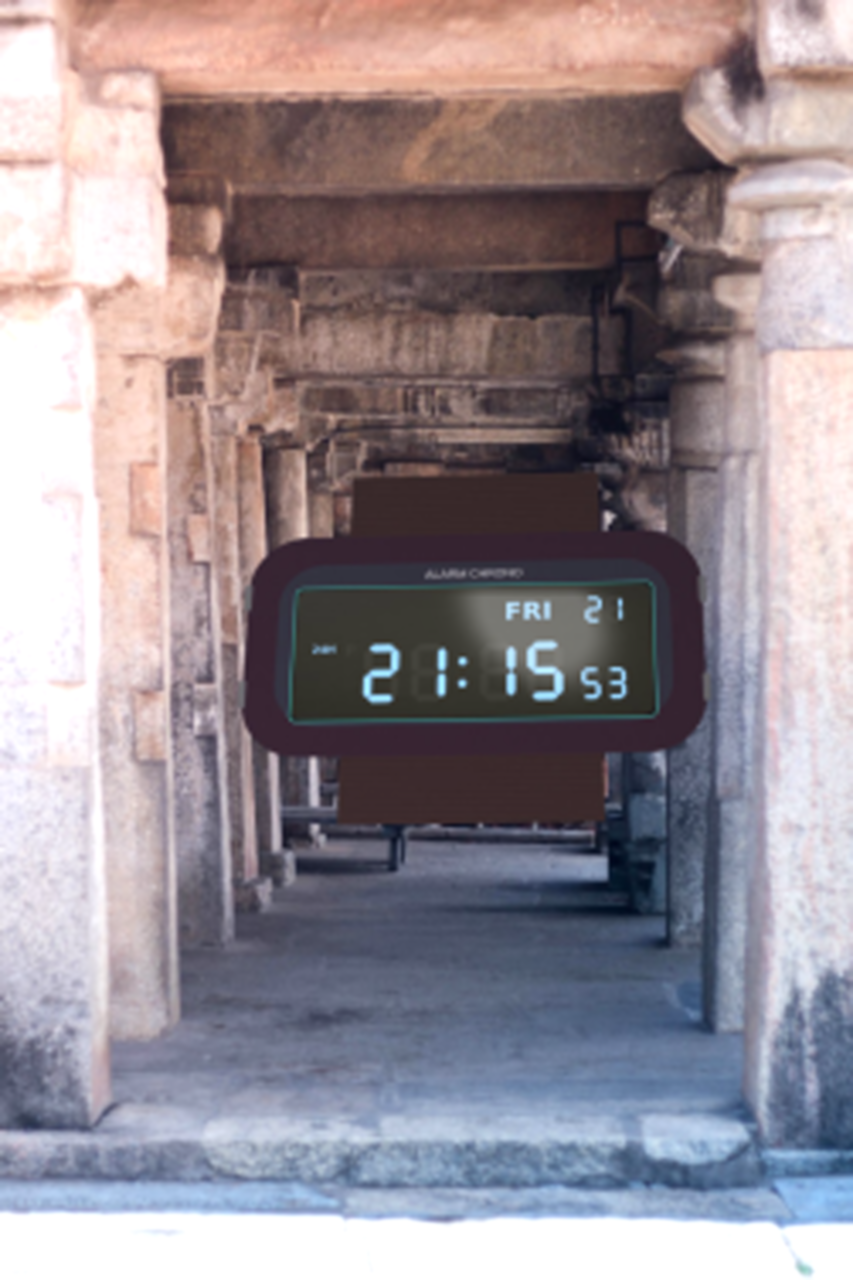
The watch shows 21h15m53s
